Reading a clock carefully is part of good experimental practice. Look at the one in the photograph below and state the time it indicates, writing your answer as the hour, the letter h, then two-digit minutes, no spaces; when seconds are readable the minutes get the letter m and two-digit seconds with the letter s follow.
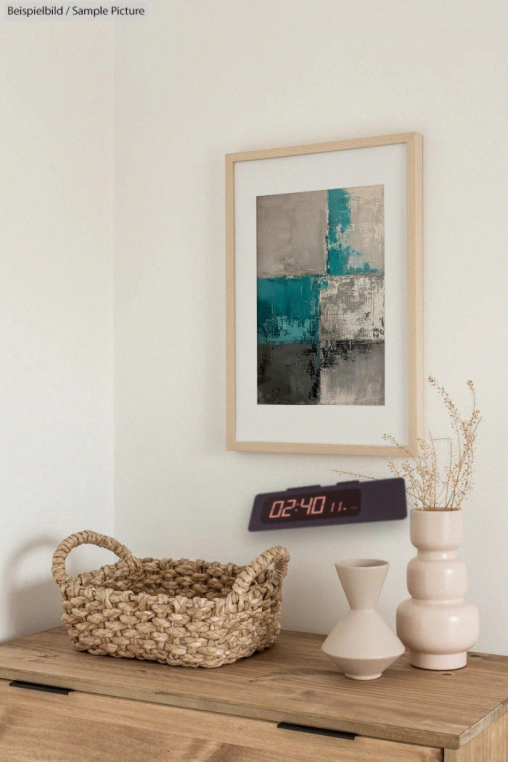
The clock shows 2h40
